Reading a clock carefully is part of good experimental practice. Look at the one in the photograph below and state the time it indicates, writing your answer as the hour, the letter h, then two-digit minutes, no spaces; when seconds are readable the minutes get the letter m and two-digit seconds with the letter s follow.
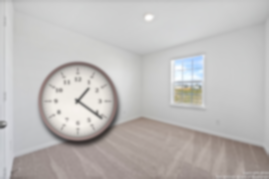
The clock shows 1h21
